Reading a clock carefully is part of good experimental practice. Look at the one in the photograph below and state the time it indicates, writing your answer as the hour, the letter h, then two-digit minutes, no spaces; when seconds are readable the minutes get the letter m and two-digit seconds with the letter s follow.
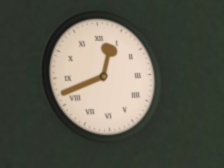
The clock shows 12h42
